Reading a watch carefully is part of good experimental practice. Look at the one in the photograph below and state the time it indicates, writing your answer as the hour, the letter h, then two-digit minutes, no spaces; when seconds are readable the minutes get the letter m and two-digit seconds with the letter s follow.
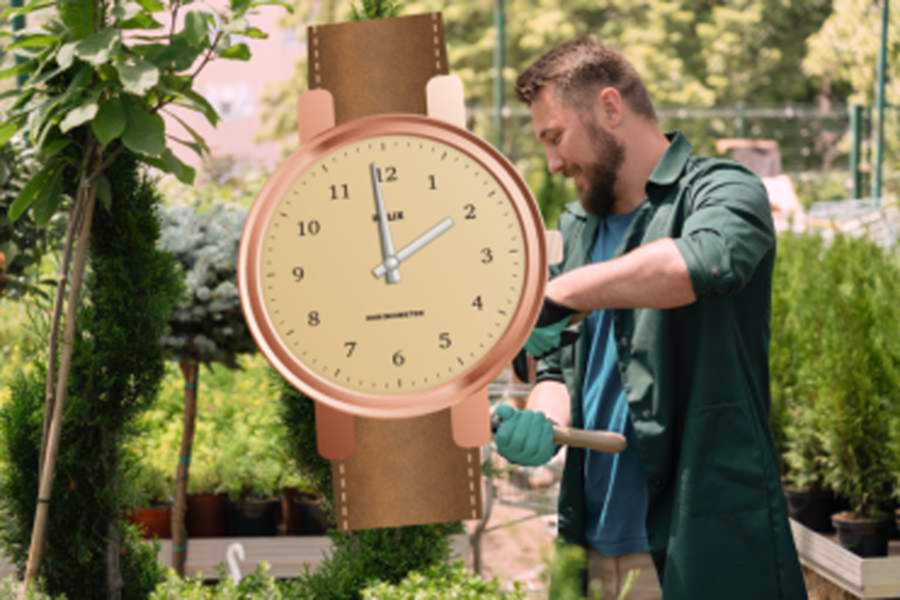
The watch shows 1h59
